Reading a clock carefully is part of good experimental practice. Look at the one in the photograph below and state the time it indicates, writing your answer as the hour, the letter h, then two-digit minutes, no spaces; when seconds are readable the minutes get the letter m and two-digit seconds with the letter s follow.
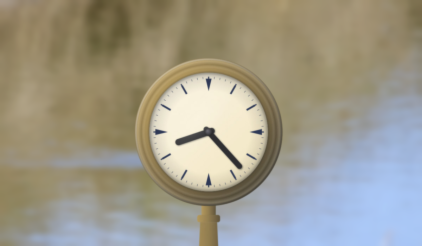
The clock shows 8h23
